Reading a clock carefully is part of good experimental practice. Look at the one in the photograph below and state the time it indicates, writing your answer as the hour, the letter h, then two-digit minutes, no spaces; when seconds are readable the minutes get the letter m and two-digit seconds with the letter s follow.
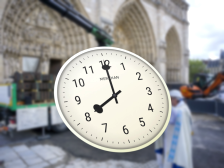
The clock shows 8h00
